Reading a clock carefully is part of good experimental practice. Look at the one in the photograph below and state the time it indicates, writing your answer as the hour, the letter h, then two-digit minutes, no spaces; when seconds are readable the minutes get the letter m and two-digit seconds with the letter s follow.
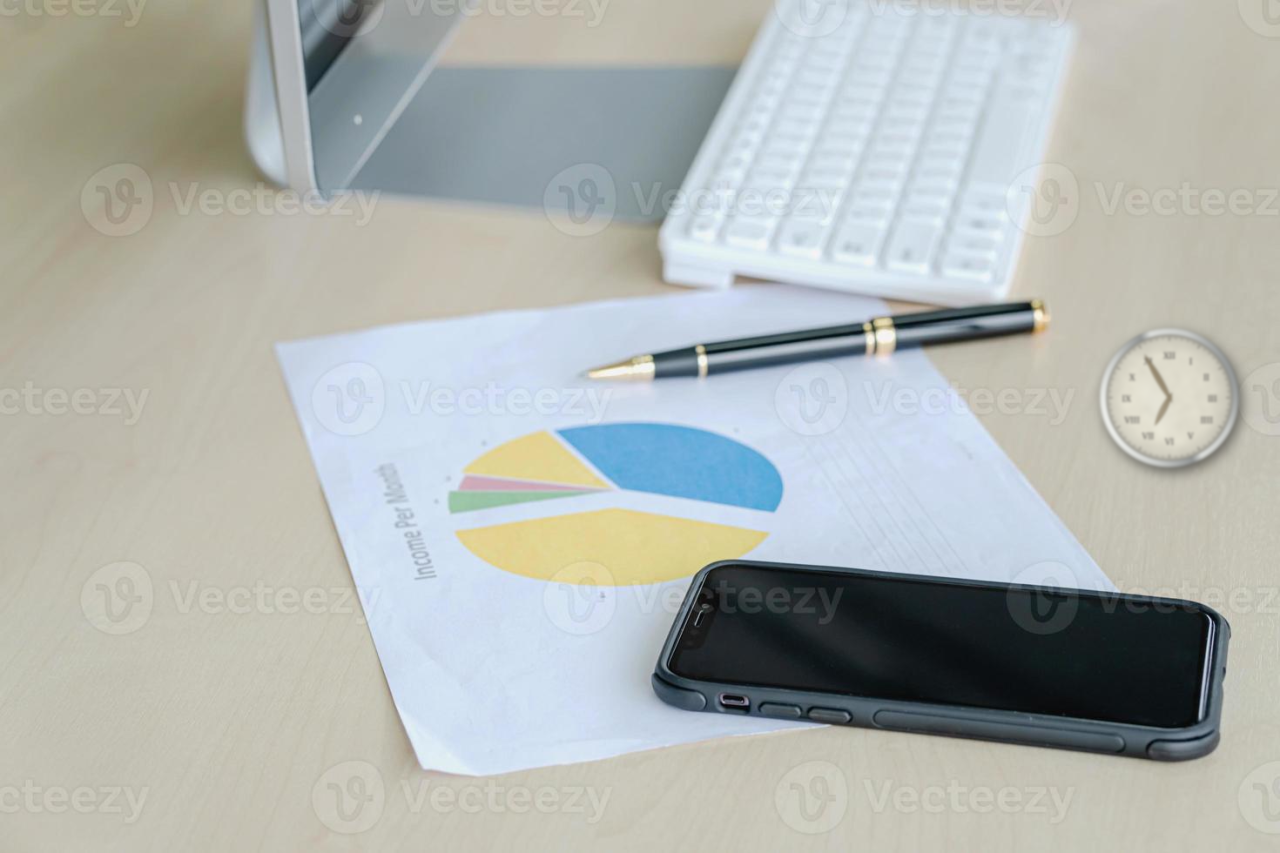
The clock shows 6h55
